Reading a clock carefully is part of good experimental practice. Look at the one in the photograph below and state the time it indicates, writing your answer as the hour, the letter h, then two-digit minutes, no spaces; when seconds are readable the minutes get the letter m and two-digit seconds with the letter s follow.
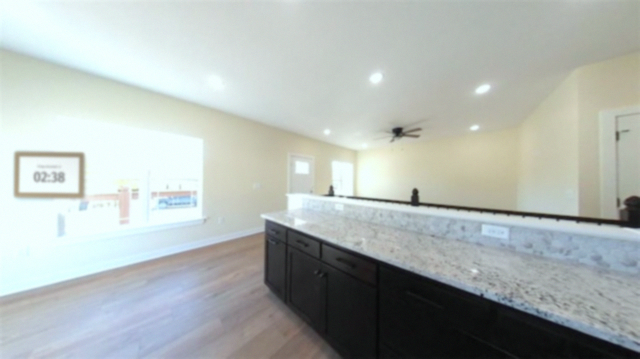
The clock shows 2h38
